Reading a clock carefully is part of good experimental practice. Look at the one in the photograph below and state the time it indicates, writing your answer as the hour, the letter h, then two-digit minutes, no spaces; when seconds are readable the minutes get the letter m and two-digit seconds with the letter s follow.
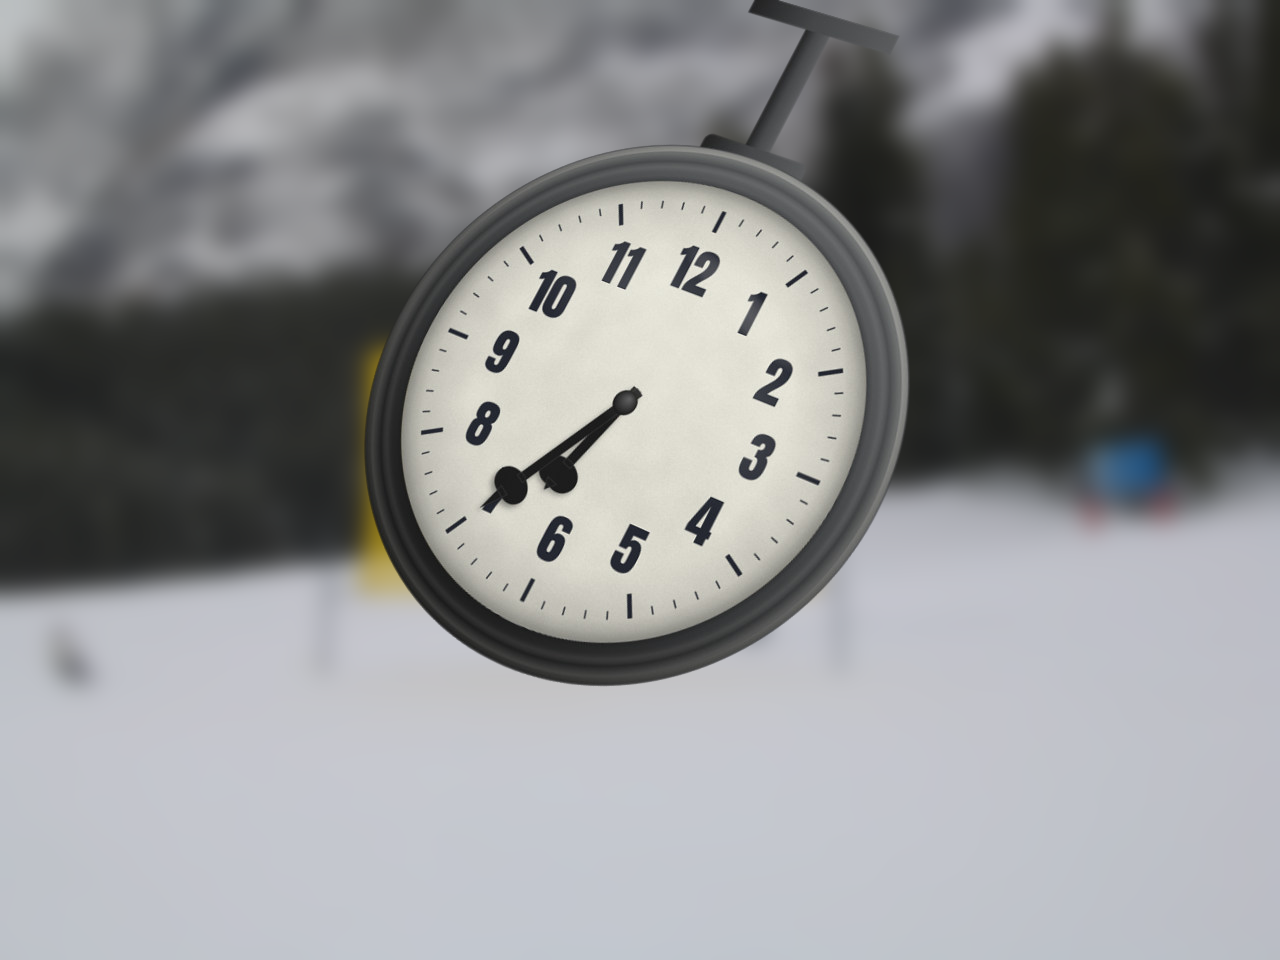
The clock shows 6h35
